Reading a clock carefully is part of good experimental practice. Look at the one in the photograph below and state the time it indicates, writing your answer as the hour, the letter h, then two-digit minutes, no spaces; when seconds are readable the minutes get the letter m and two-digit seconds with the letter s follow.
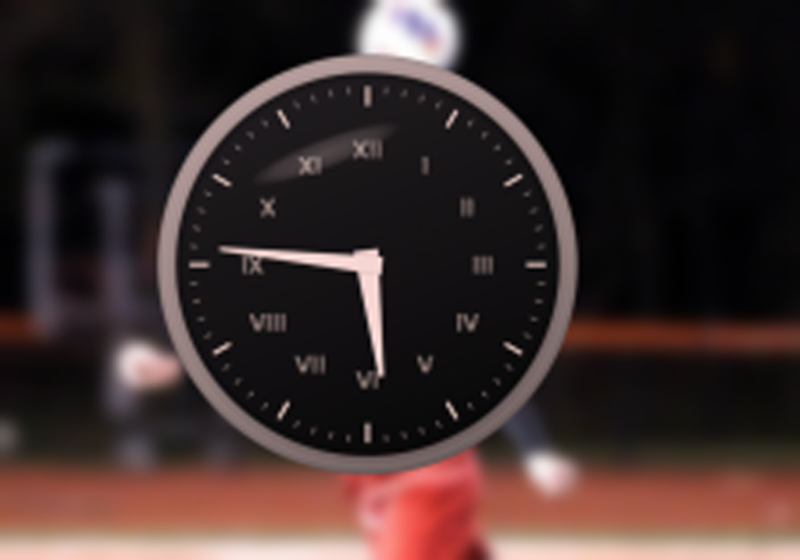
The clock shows 5h46
